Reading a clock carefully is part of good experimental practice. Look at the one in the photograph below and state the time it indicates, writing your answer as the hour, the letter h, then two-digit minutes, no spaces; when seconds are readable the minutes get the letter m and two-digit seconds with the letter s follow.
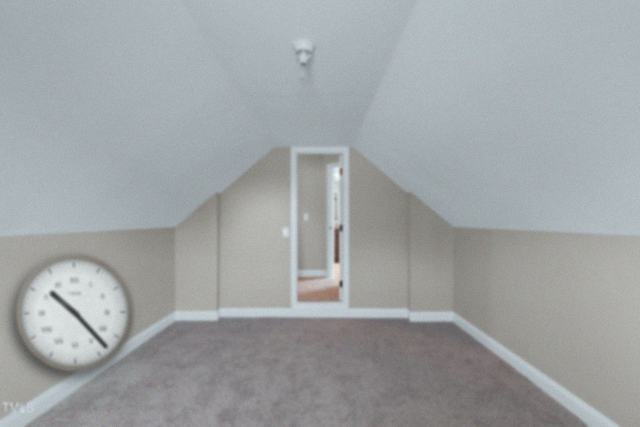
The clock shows 10h23
